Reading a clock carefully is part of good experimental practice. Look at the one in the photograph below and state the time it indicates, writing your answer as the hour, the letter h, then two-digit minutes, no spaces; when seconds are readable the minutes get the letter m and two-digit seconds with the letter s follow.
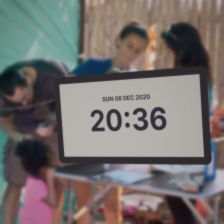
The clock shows 20h36
